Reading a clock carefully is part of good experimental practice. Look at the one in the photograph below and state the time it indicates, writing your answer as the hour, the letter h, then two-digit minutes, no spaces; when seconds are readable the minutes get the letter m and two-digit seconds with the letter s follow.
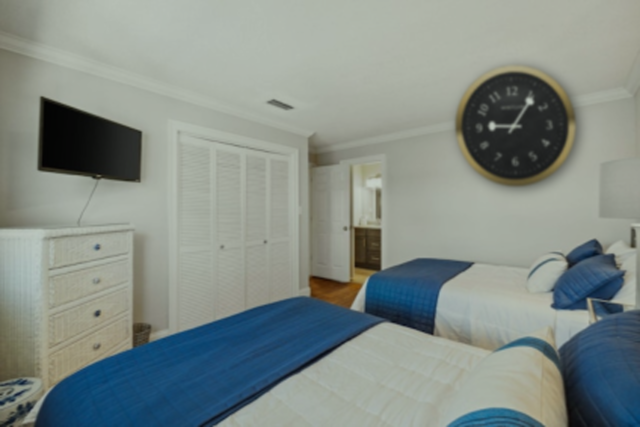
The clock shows 9h06
